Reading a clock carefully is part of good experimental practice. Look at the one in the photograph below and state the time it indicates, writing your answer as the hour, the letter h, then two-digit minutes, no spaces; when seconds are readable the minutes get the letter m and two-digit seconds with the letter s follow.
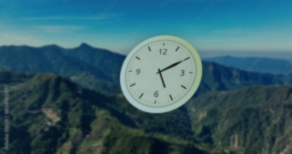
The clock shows 5h10
